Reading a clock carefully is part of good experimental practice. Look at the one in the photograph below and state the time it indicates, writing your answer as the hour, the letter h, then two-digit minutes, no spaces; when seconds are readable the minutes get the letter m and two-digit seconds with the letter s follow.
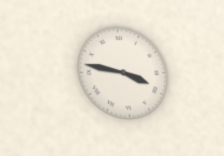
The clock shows 3h47
